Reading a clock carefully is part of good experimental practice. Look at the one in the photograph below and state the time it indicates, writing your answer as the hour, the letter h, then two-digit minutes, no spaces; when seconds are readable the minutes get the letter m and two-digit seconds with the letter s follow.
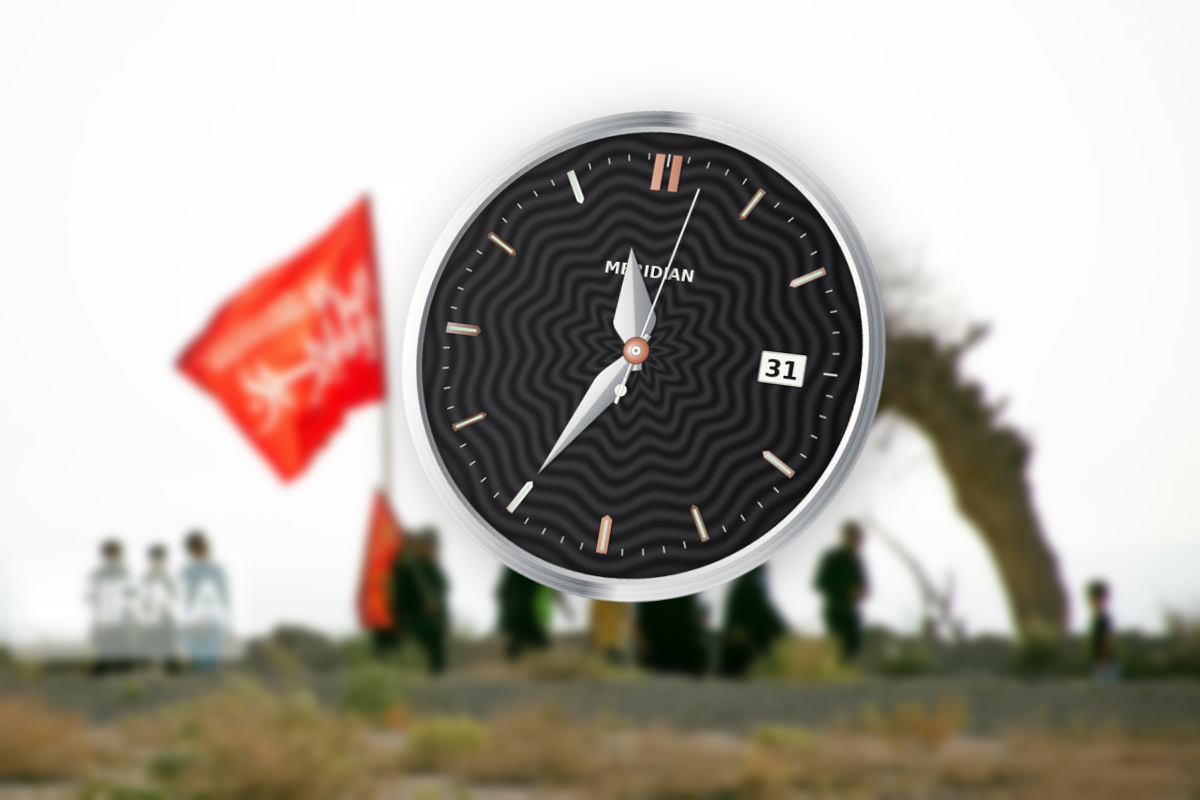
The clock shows 11h35m02s
